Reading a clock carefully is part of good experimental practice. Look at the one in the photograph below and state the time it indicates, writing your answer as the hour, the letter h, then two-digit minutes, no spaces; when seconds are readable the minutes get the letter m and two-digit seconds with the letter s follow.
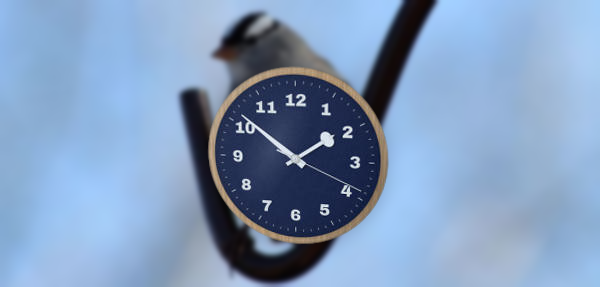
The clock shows 1h51m19s
